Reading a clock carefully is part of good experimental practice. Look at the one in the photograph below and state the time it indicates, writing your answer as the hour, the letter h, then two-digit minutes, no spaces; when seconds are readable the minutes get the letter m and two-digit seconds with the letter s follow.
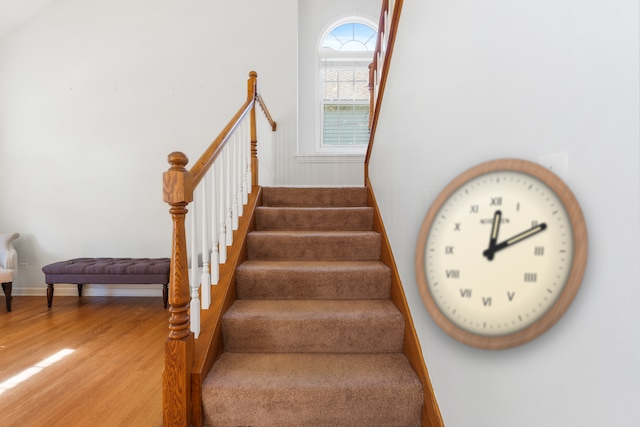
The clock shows 12h11
